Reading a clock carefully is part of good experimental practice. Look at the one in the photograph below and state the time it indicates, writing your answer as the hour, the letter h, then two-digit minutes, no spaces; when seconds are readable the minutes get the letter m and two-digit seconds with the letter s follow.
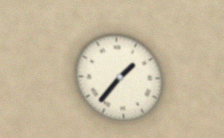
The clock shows 1h37
